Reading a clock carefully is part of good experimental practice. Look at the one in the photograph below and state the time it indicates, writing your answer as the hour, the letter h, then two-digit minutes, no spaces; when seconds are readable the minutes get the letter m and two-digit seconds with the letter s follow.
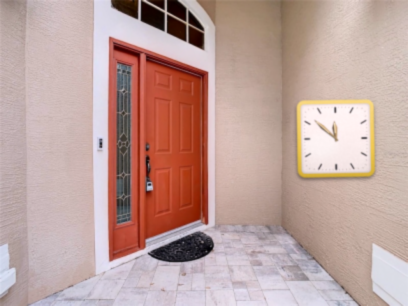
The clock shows 11h52
